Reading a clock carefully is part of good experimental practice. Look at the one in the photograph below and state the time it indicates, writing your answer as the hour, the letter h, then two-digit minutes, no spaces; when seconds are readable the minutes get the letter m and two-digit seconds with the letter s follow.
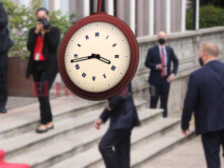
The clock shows 3h43
